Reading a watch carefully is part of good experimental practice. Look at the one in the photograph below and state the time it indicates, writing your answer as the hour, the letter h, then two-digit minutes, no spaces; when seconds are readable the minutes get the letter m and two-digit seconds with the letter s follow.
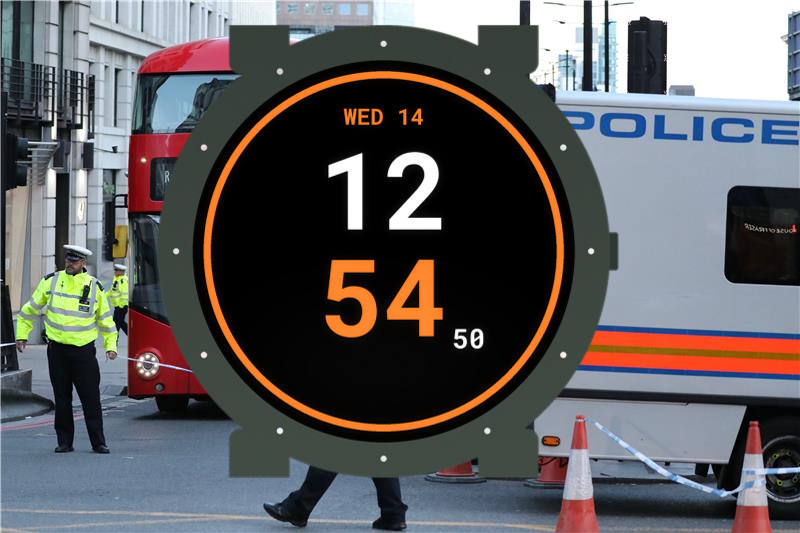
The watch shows 12h54m50s
